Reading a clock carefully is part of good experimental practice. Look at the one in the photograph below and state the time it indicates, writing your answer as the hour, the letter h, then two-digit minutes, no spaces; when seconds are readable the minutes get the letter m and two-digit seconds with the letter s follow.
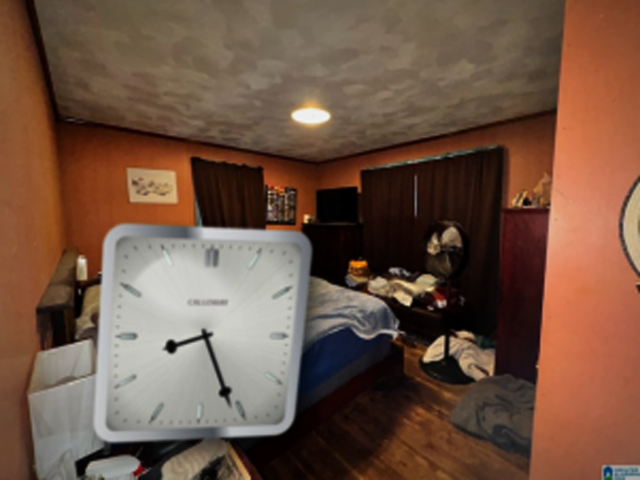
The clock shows 8h26
